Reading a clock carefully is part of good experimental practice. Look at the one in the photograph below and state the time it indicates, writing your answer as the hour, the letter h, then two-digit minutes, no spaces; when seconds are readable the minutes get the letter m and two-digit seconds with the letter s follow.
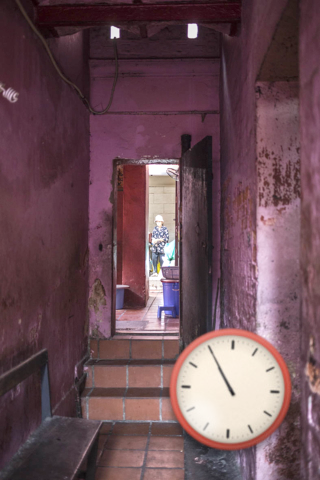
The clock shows 10h55
